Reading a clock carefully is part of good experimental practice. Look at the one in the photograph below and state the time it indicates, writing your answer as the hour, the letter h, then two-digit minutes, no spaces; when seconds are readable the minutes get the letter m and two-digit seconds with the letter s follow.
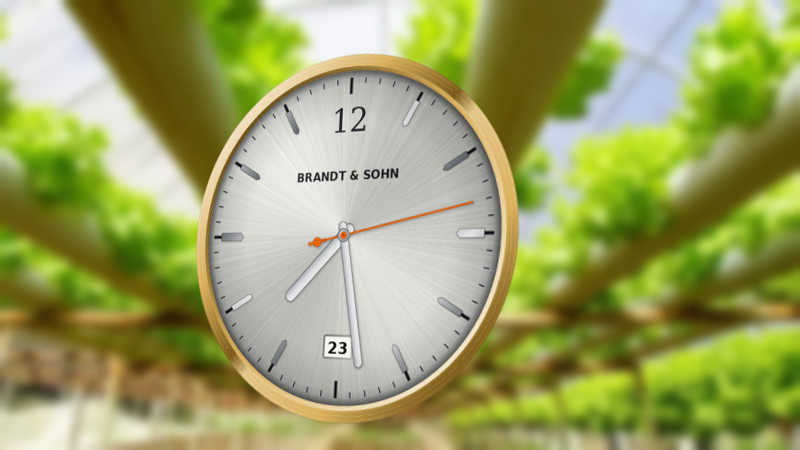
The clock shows 7h28m13s
